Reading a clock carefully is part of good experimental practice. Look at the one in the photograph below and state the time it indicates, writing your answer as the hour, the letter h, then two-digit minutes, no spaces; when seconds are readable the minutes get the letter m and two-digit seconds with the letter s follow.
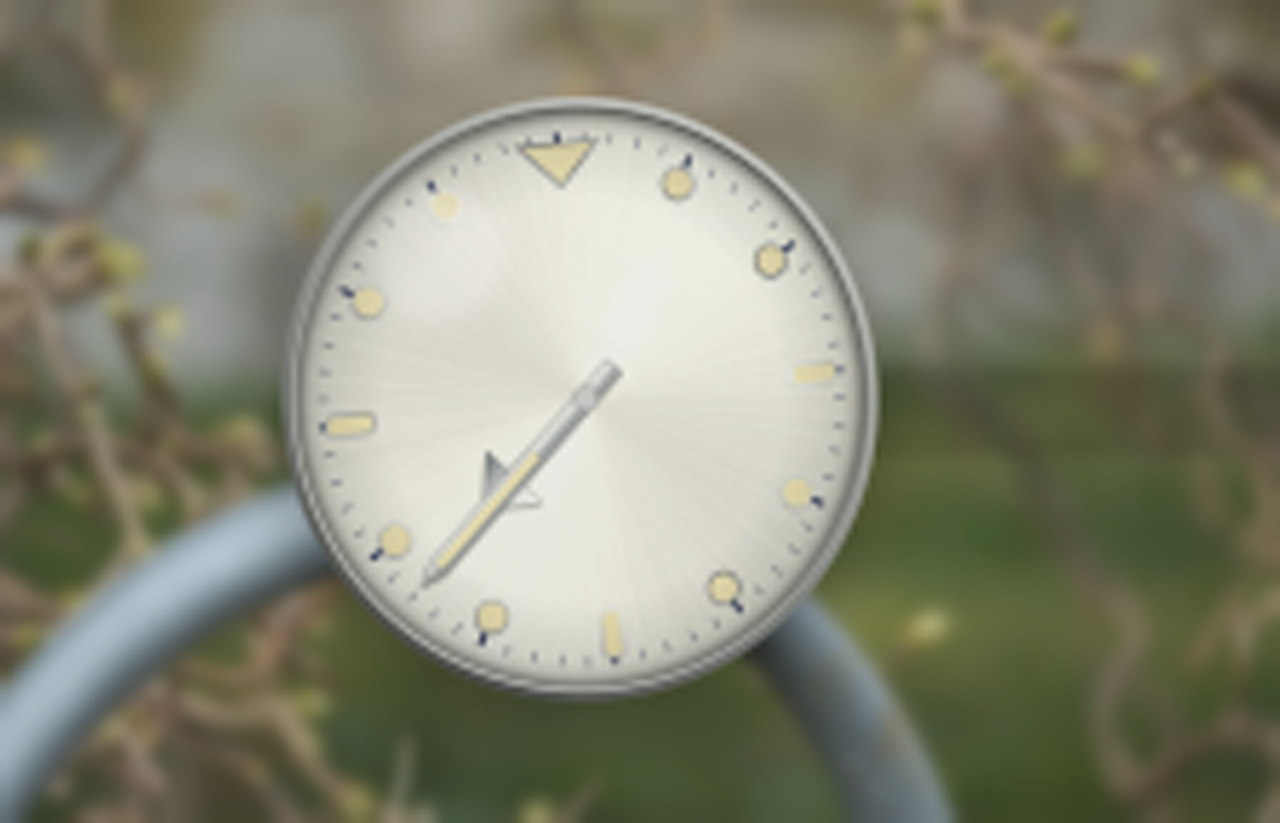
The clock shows 7h38
